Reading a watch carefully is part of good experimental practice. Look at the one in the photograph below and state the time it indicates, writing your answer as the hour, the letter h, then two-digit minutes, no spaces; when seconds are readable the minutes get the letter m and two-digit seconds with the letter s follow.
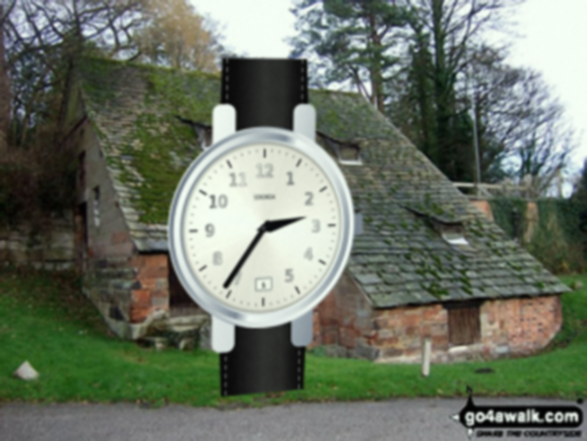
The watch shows 2h36
